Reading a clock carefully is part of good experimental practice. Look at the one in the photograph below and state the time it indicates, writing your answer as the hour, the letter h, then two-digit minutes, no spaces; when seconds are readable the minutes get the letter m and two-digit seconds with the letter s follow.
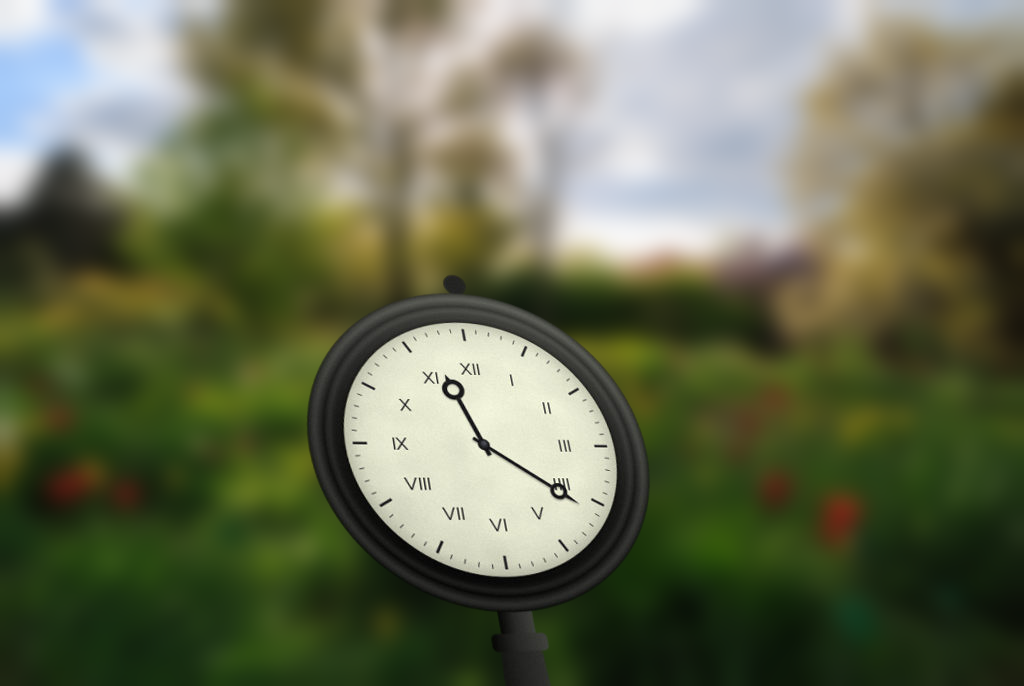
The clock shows 11h21
